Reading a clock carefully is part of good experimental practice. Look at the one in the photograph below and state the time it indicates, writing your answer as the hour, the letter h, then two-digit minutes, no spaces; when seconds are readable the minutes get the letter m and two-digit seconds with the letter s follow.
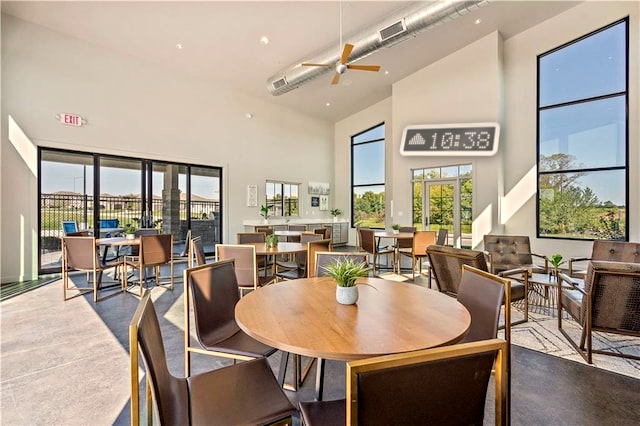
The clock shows 10h38
